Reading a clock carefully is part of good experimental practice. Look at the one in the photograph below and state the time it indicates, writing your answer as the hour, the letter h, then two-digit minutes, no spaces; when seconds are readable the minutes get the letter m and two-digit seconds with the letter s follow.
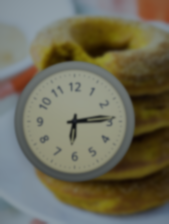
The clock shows 6h14
